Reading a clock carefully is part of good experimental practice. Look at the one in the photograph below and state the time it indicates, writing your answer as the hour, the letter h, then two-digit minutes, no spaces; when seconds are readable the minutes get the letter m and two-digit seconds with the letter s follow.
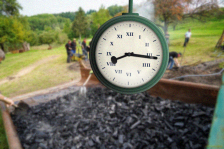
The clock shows 8h16
